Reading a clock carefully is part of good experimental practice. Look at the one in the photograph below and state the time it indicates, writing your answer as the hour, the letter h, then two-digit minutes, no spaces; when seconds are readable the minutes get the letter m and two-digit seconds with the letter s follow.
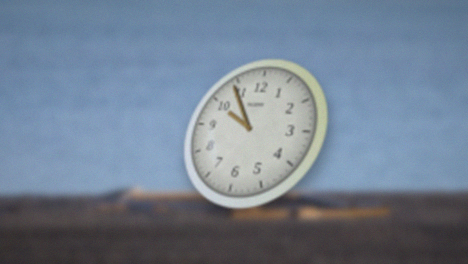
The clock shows 9h54
